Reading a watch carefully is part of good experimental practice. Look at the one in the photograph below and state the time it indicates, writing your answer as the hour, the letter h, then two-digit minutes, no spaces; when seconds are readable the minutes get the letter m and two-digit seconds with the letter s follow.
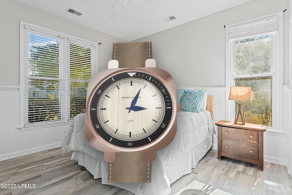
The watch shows 3h04
